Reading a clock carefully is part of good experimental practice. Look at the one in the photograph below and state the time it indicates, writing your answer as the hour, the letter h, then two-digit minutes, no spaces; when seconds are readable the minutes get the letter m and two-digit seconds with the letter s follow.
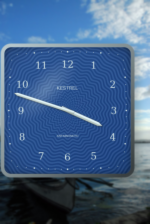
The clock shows 3h48
